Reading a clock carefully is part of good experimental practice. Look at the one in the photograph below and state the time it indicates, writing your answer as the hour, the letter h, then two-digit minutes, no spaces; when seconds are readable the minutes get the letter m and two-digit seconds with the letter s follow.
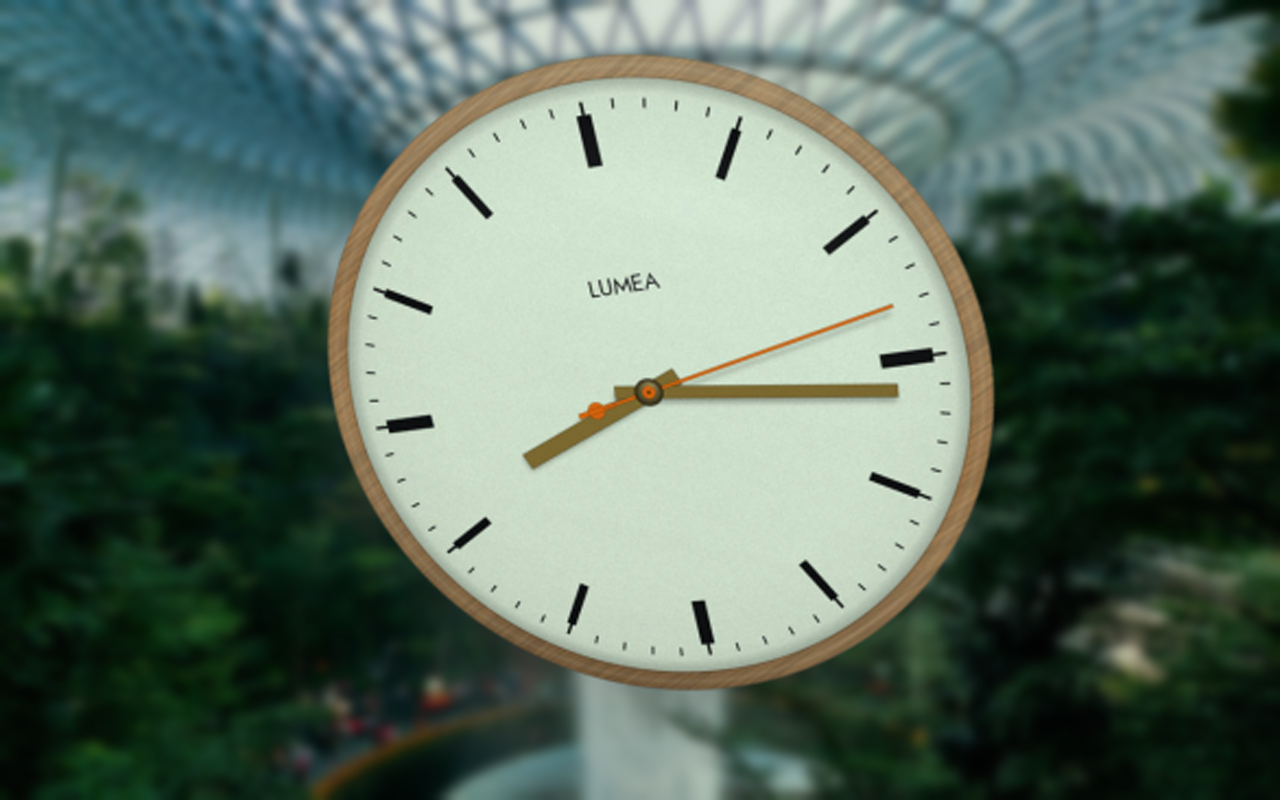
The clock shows 8h16m13s
